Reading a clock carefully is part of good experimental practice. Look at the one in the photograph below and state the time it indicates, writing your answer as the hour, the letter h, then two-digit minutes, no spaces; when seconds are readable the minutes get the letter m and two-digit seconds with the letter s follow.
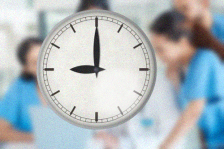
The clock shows 9h00
